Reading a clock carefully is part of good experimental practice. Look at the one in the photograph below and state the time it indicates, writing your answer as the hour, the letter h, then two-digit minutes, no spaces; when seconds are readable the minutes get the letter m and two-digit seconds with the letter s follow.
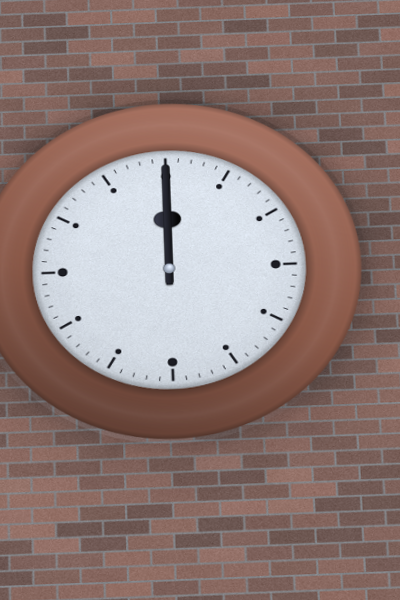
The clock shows 12h00
